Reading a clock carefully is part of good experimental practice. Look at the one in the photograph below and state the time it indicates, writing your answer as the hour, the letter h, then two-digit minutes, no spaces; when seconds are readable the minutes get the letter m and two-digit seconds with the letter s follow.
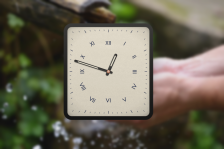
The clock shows 12h48
